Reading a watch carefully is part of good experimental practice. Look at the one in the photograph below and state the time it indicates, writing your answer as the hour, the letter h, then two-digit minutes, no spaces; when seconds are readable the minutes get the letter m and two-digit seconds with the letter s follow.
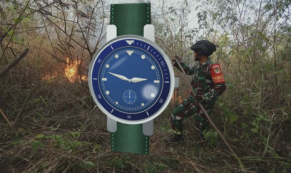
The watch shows 2h48
